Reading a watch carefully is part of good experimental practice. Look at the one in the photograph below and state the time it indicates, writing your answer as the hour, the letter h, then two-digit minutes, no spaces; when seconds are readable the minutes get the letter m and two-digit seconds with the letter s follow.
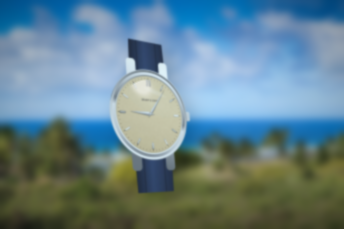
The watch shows 9h06
